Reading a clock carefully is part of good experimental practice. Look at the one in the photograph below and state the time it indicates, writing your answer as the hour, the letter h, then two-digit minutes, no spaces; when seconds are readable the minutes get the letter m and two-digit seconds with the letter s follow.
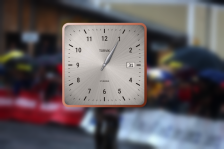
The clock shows 1h05
